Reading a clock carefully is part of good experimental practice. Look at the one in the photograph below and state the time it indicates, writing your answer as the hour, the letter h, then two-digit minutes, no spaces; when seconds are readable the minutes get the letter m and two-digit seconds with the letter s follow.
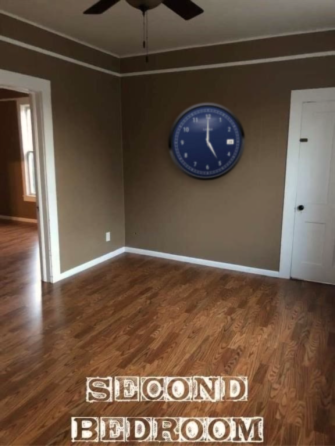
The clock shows 5h00
